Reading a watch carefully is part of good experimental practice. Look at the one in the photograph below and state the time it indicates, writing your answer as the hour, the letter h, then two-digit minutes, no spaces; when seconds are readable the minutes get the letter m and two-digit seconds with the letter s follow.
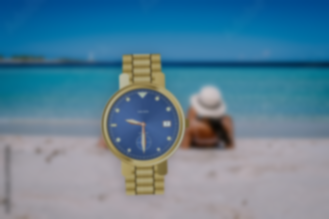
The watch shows 9h30
